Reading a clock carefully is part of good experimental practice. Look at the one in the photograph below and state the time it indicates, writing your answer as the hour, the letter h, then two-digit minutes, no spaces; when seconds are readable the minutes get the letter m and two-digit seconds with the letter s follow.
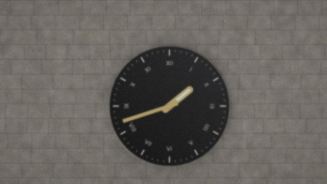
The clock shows 1h42
